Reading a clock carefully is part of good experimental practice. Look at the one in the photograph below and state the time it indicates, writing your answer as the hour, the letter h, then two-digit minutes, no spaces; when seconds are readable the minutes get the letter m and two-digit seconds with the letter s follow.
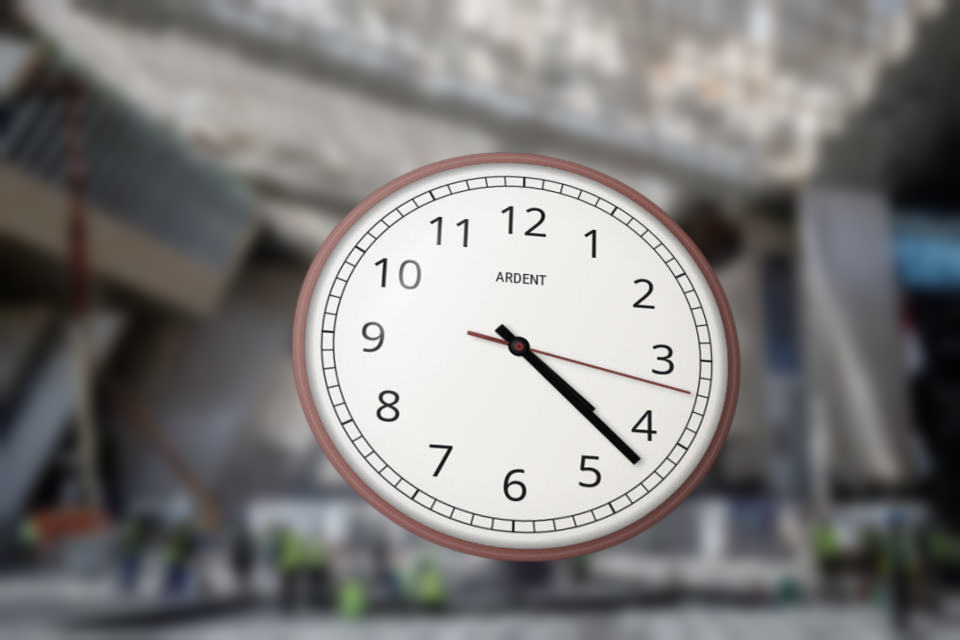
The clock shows 4h22m17s
